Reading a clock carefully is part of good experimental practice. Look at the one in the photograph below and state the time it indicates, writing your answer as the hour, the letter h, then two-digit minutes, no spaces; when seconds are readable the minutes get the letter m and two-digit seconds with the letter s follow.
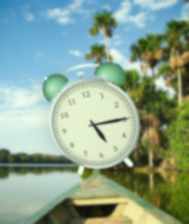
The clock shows 5h15
